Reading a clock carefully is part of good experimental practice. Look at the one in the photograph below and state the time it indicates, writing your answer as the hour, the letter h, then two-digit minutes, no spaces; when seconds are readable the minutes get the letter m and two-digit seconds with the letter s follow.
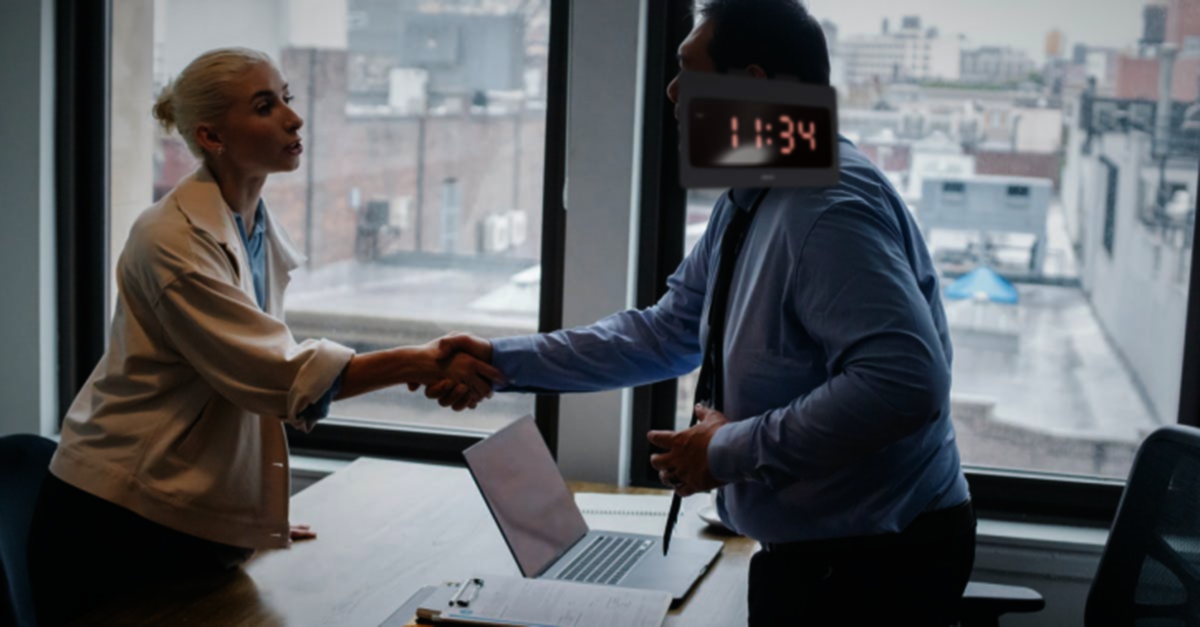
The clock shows 11h34
